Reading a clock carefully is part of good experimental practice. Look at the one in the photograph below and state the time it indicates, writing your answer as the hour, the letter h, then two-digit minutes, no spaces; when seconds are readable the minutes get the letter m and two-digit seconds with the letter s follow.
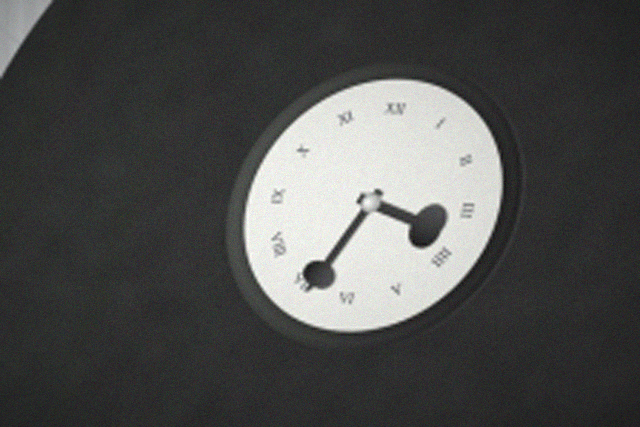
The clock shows 3h34
